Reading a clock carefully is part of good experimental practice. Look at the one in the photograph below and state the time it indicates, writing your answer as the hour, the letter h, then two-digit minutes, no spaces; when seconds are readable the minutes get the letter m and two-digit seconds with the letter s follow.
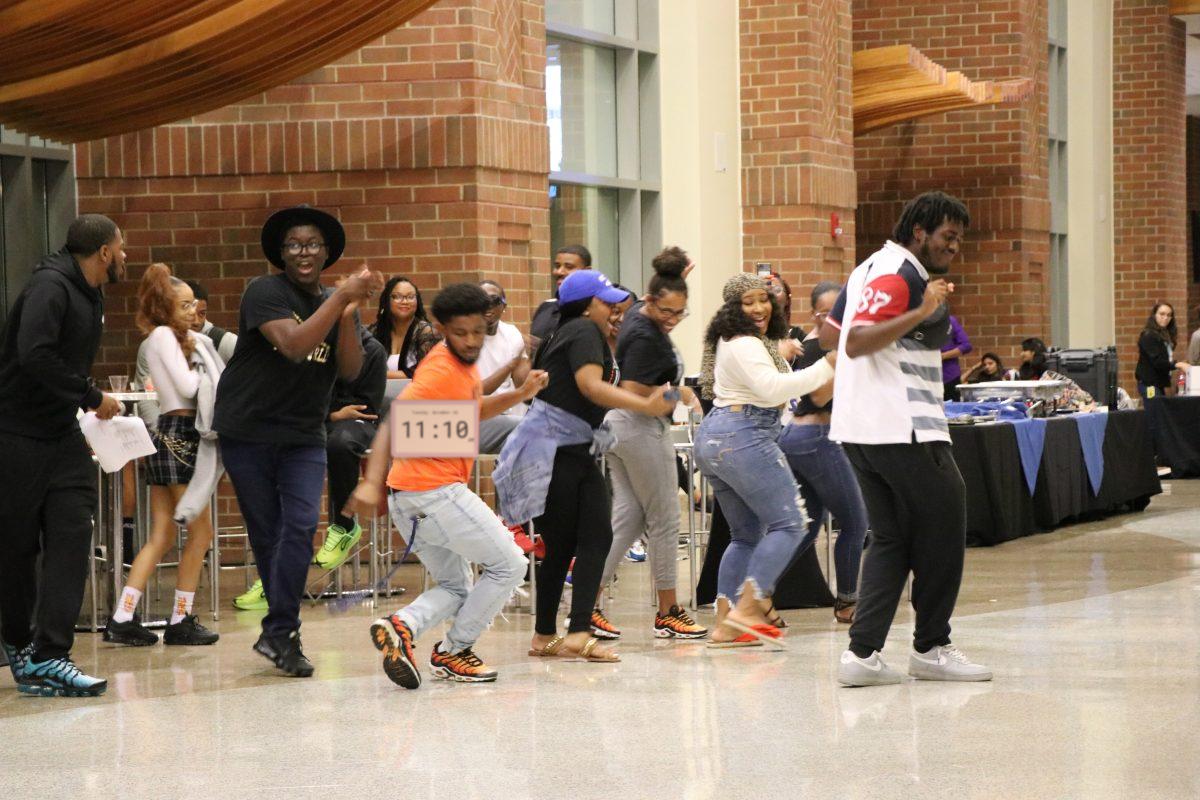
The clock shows 11h10
